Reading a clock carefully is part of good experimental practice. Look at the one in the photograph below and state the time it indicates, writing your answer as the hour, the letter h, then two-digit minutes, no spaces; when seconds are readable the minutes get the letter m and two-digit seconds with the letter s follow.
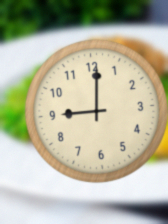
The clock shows 9h01
